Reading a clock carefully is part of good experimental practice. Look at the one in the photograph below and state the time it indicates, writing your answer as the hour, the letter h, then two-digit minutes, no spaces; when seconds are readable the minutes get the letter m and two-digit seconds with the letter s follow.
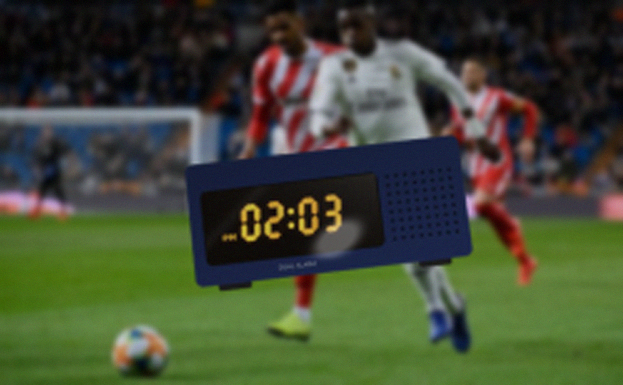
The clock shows 2h03
